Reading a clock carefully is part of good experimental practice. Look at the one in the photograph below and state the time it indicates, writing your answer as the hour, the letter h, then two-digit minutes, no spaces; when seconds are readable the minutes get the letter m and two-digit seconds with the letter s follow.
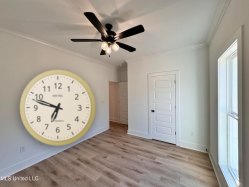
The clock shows 6h48
